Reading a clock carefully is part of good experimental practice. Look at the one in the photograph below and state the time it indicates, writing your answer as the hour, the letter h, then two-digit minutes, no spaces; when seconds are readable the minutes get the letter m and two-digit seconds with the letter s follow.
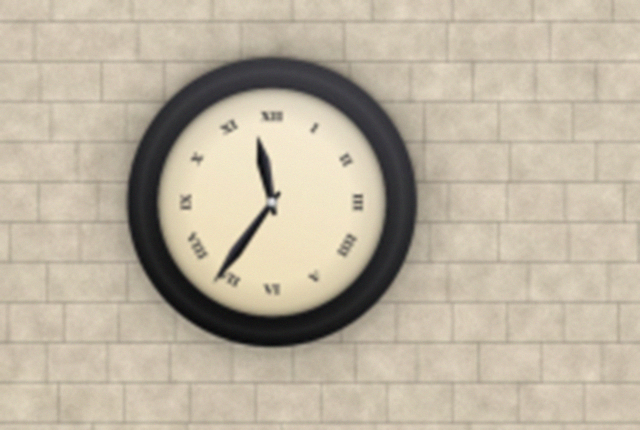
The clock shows 11h36
